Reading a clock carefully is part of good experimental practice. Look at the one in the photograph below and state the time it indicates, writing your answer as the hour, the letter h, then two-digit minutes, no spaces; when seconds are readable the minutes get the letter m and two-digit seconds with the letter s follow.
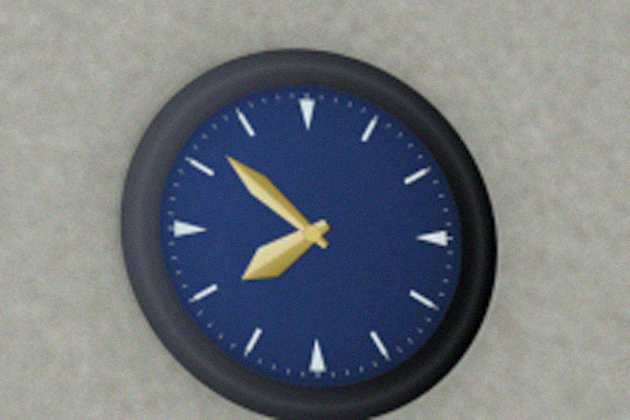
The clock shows 7h52
